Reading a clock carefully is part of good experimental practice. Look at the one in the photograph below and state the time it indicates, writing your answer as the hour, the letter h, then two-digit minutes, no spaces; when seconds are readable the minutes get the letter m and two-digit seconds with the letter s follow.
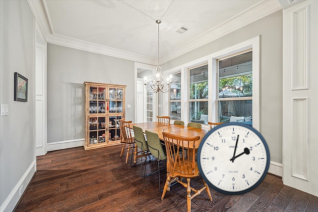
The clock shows 2h02
